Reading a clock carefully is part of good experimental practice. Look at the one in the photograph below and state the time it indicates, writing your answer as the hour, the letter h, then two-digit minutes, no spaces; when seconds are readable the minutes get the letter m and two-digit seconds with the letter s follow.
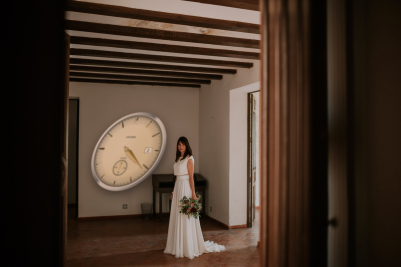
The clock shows 4h21
